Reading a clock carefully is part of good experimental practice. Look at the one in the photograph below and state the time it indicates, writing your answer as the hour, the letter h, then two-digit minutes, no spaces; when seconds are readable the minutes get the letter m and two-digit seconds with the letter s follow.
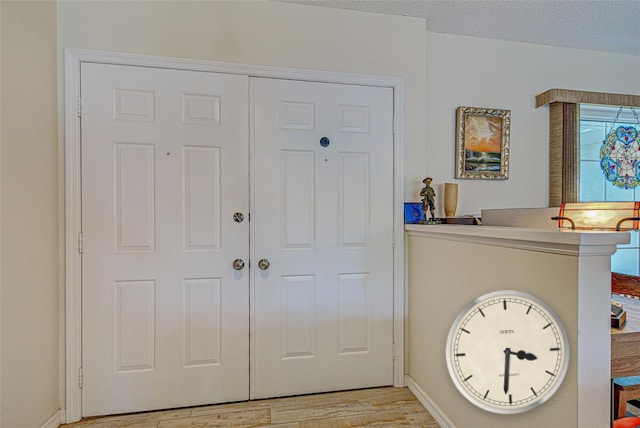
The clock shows 3h31
